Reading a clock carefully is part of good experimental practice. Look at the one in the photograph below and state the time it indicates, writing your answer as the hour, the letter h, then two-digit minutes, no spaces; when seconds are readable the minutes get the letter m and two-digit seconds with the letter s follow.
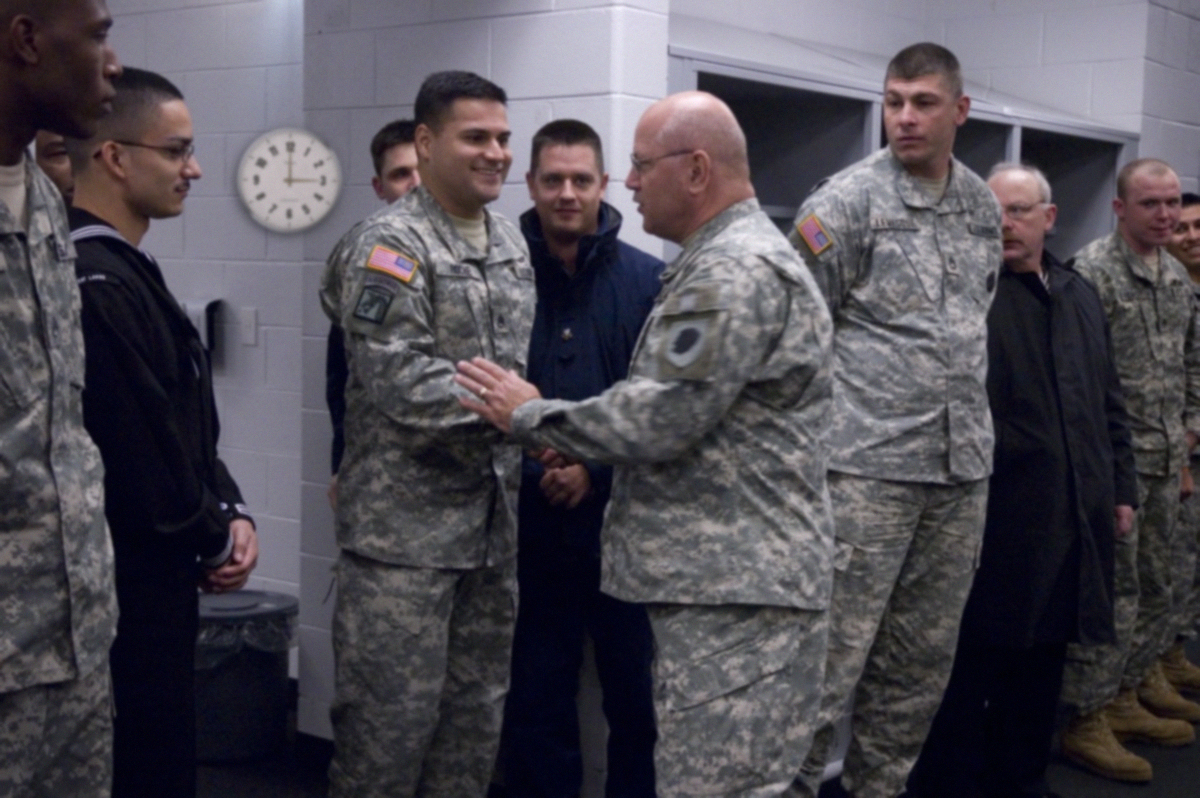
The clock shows 3h00
